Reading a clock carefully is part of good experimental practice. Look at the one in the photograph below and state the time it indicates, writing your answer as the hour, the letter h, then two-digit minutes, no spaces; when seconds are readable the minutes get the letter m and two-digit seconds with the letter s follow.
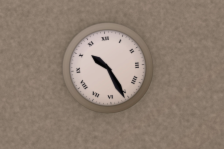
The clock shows 10h26
